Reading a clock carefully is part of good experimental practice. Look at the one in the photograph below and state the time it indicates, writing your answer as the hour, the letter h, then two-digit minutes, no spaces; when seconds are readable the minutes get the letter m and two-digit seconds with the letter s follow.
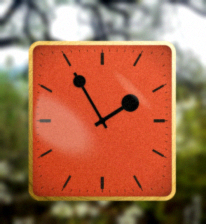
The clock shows 1h55
